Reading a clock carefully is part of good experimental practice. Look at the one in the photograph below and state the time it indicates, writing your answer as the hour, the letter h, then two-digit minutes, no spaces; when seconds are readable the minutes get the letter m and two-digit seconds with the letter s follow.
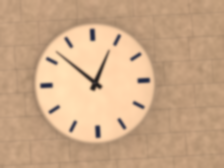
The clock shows 12h52
